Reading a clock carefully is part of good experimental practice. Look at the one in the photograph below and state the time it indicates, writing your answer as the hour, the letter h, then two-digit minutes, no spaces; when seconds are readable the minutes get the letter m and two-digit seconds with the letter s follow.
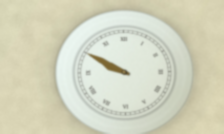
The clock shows 9h50
